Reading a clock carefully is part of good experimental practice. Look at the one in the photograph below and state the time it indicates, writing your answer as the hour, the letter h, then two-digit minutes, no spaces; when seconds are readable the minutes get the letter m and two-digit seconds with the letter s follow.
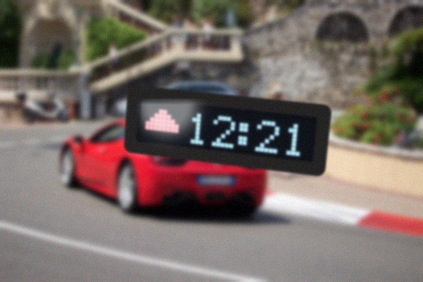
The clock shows 12h21
